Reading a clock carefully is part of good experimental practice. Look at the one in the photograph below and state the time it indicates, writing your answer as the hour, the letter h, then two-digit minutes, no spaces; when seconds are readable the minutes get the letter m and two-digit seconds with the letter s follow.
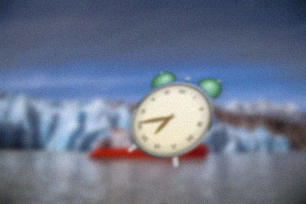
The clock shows 6h41
